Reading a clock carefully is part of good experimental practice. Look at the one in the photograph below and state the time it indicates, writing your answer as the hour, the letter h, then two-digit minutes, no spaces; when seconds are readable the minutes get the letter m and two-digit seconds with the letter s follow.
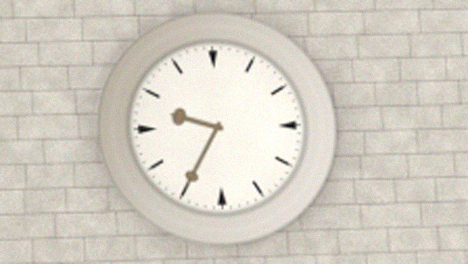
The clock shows 9h35
